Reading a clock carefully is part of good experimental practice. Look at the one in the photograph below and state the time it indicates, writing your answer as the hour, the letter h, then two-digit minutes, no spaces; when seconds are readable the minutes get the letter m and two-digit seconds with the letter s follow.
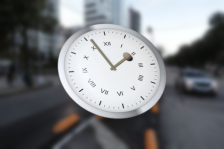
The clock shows 1h56
